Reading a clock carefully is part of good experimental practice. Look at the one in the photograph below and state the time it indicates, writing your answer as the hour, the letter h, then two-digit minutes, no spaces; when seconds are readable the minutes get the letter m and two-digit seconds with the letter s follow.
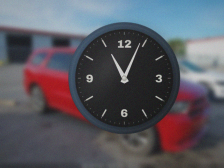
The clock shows 11h04
